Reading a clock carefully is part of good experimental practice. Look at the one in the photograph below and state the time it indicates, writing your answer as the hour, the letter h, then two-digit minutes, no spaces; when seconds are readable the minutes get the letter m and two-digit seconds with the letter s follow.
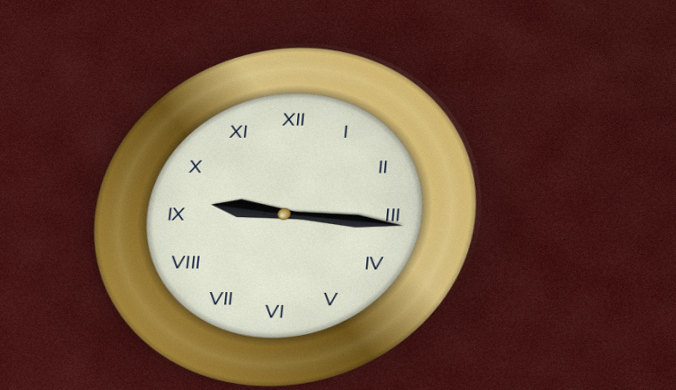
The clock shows 9h16
